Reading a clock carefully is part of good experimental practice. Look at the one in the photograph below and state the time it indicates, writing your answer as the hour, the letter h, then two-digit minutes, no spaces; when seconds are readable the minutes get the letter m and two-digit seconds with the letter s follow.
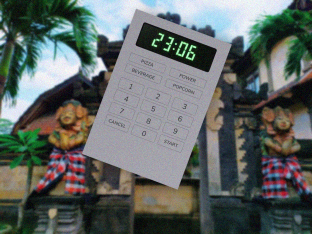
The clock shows 23h06
